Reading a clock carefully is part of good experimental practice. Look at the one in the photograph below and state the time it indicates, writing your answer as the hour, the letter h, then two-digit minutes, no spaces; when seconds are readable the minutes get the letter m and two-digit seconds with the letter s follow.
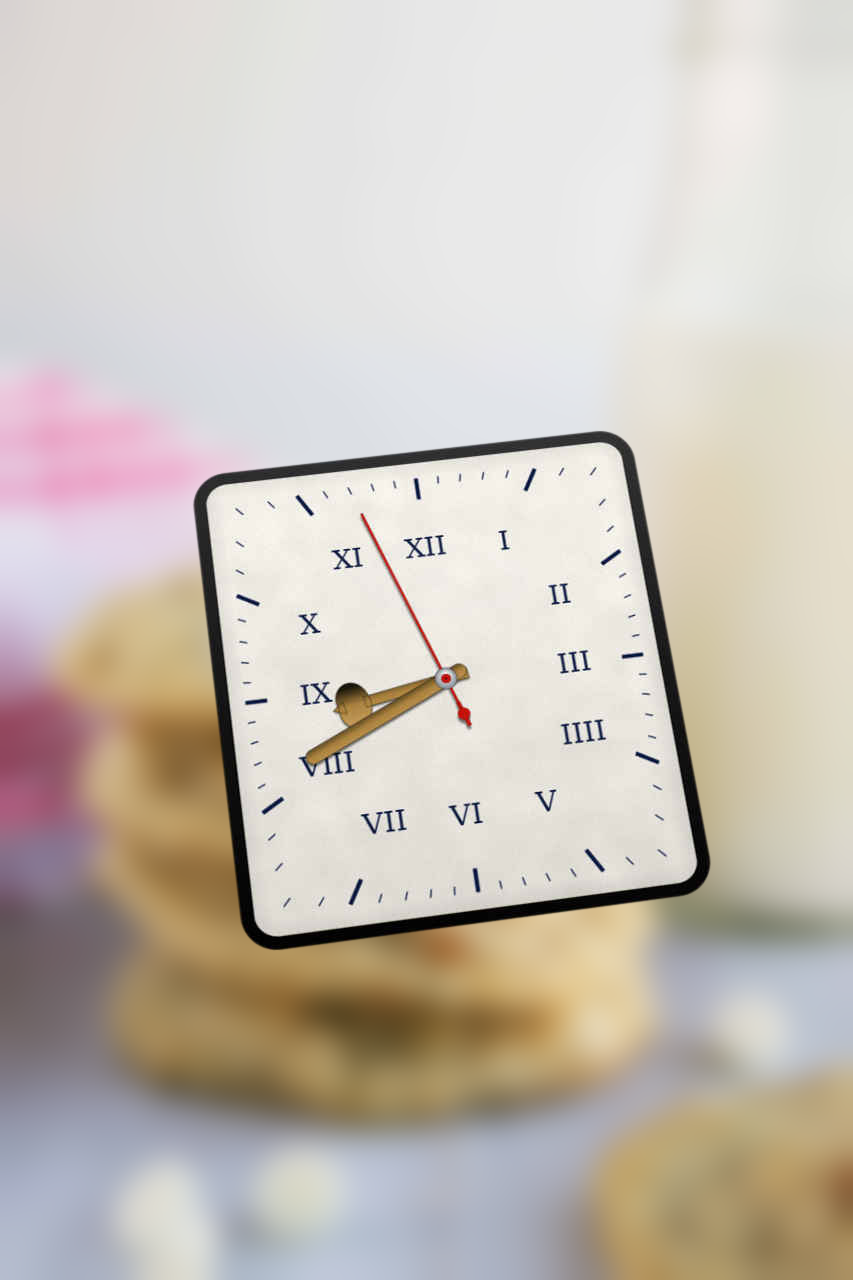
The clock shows 8h40m57s
